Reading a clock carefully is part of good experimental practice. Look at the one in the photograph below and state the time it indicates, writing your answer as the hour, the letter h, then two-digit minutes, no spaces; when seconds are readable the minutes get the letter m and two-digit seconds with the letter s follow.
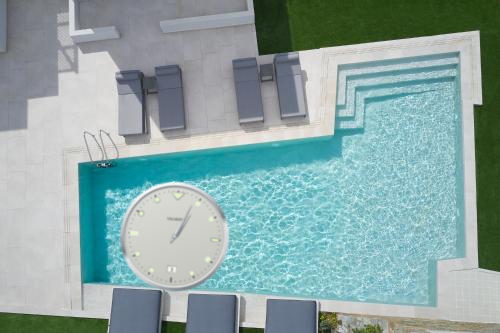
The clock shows 1h04
